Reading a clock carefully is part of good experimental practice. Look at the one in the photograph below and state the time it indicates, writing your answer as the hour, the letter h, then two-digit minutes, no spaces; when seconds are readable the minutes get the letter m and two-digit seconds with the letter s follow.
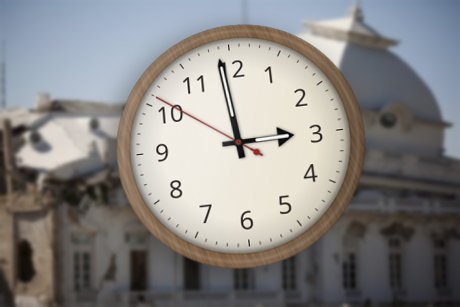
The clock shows 2h58m51s
